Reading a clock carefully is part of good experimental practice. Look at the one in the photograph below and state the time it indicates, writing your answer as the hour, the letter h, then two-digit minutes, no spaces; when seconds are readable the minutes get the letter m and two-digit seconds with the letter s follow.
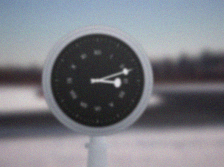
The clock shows 3h12
